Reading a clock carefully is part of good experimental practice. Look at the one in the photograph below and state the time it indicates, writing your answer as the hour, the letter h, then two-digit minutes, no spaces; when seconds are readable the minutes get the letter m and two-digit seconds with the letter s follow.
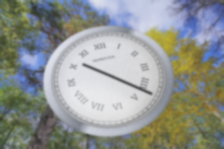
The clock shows 10h22
